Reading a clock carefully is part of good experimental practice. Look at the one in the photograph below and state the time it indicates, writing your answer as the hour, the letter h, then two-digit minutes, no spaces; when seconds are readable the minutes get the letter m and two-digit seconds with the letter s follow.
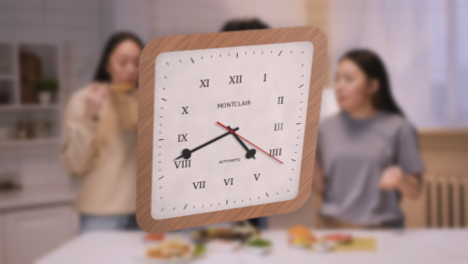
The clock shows 4h41m21s
